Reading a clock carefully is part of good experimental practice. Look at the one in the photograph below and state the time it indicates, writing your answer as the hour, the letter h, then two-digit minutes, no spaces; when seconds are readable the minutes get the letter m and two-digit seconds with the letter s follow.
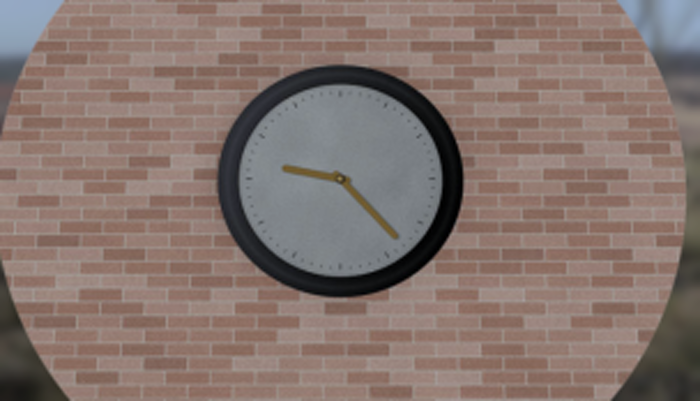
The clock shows 9h23
